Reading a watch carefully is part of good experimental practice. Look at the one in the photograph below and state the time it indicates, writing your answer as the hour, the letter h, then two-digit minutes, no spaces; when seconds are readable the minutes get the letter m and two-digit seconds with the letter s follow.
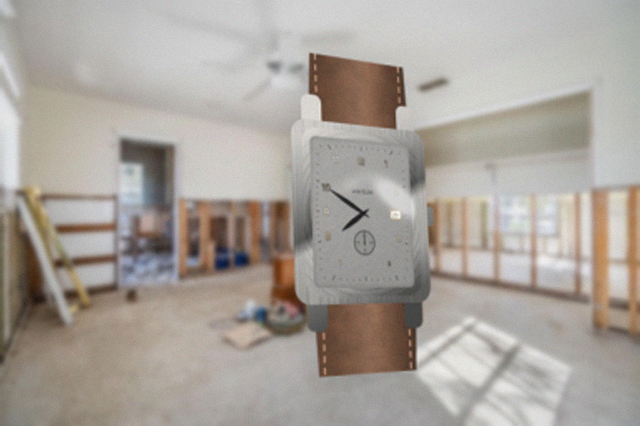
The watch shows 7h50
